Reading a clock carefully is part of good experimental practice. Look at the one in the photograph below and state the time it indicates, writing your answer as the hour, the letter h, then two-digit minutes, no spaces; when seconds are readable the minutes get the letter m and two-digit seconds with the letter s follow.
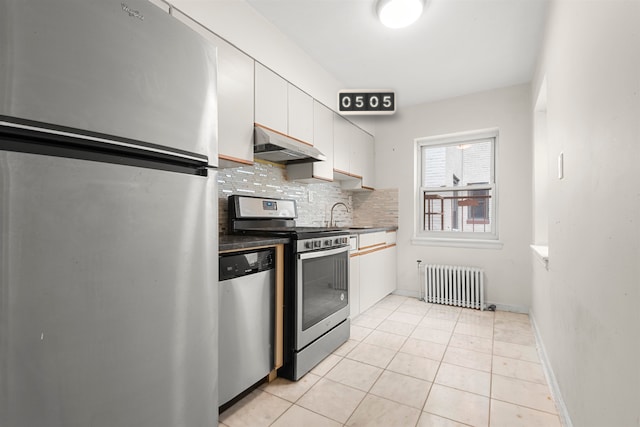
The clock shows 5h05
